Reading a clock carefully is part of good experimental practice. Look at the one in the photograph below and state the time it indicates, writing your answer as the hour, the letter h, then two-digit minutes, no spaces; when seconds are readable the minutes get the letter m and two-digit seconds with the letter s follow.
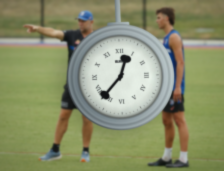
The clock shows 12h37
